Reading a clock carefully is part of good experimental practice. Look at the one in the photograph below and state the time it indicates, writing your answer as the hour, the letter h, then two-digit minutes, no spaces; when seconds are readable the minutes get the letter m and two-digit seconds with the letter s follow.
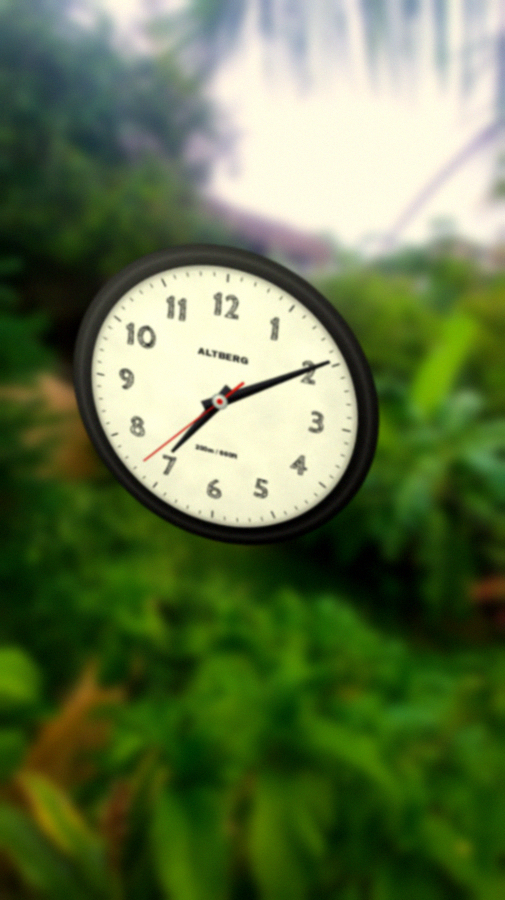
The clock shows 7h09m37s
